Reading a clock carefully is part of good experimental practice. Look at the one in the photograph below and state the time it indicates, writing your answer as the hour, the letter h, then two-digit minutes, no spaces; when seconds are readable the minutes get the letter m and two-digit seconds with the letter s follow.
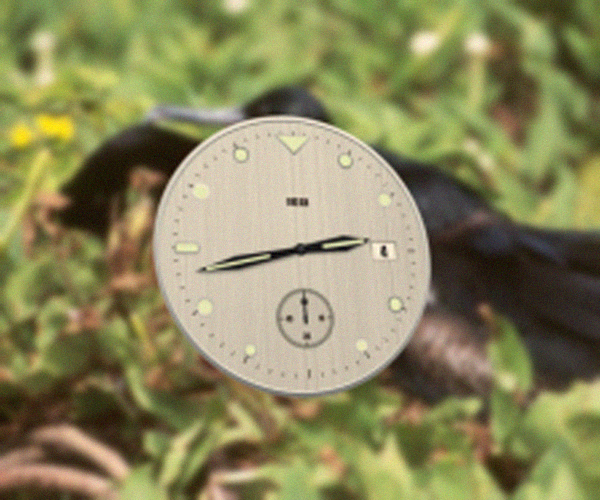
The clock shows 2h43
